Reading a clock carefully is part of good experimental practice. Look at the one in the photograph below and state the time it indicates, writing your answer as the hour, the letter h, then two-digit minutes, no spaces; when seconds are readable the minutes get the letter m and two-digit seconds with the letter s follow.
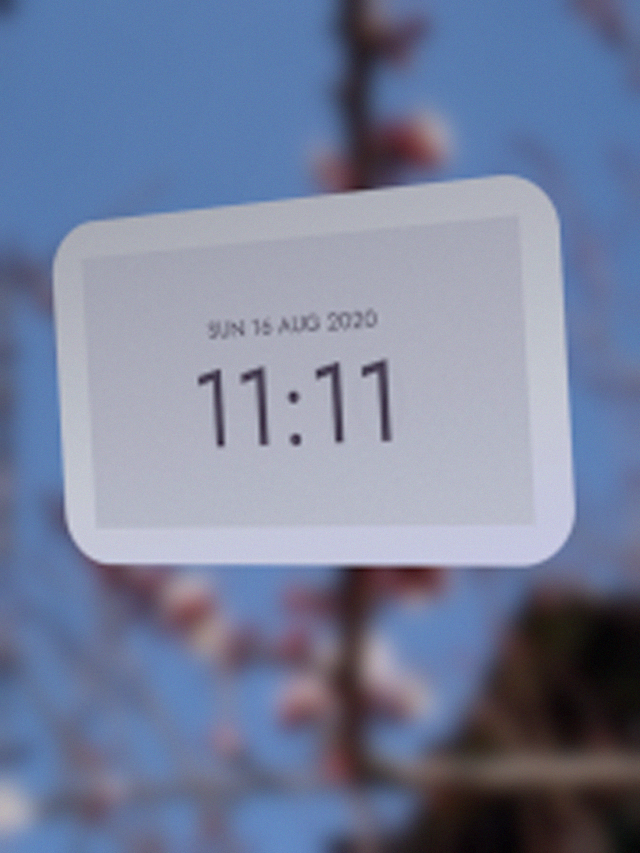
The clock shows 11h11
